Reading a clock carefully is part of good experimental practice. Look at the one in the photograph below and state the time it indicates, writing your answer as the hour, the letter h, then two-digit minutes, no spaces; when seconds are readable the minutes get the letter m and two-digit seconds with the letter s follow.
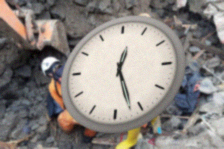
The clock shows 12h27
